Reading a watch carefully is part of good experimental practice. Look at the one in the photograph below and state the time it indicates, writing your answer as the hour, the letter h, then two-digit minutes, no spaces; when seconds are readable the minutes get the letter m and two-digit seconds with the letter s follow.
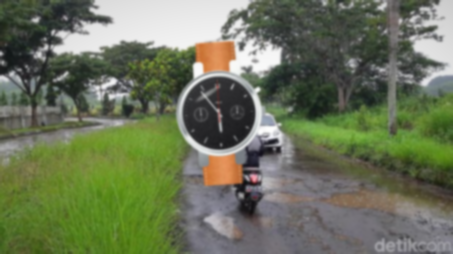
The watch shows 5h54
